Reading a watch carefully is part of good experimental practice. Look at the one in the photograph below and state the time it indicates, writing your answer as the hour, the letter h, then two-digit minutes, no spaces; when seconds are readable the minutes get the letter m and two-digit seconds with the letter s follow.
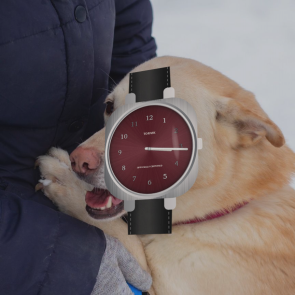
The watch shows 3h16
